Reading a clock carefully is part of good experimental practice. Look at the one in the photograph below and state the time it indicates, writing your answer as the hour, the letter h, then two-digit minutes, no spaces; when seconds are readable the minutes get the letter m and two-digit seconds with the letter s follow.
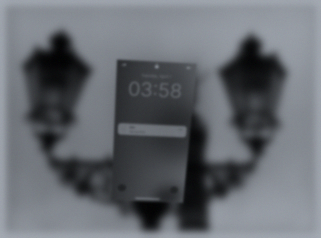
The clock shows 3h58
